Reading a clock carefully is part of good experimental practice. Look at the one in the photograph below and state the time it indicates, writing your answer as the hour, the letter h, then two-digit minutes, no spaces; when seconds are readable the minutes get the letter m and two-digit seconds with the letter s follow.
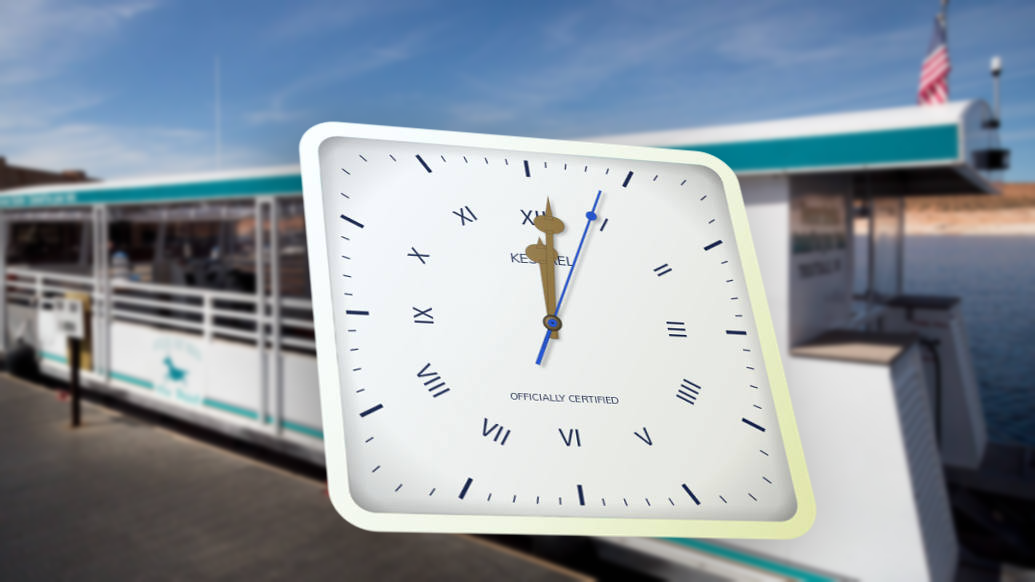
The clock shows 12h01m04s
